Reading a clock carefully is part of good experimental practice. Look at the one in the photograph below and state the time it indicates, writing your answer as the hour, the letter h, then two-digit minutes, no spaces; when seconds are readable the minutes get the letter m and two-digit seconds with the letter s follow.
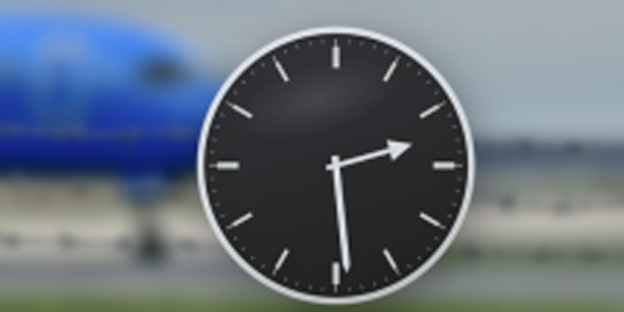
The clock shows 2h29
